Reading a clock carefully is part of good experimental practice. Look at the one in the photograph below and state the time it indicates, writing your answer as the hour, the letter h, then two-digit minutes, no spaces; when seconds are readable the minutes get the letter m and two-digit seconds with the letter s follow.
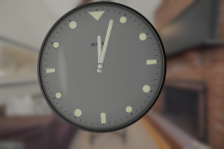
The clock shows 12h03
